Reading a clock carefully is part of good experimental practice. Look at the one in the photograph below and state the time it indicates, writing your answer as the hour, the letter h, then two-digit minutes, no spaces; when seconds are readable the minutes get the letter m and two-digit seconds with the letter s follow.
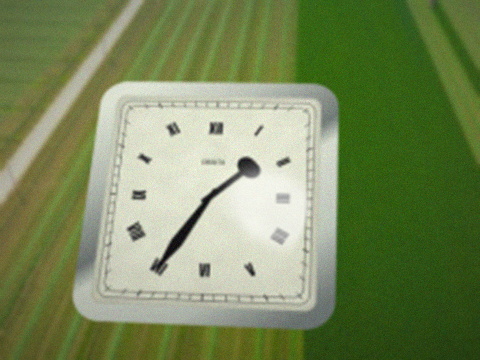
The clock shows 1h35
